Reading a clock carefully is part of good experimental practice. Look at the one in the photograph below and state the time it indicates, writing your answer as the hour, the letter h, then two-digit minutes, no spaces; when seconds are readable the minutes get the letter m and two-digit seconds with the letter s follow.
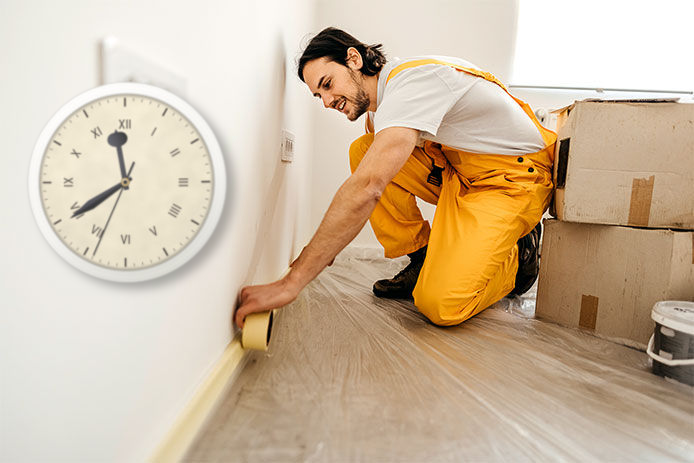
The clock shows 11h39m34s
